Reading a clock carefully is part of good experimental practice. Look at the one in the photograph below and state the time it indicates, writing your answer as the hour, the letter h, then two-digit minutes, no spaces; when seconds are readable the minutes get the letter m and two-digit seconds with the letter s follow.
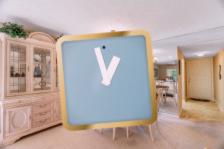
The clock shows 12h58
